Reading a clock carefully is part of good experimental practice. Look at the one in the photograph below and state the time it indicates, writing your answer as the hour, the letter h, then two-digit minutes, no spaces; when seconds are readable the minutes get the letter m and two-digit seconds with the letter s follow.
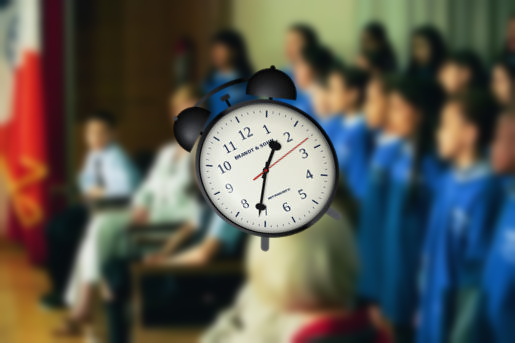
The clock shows 1h36m13s
